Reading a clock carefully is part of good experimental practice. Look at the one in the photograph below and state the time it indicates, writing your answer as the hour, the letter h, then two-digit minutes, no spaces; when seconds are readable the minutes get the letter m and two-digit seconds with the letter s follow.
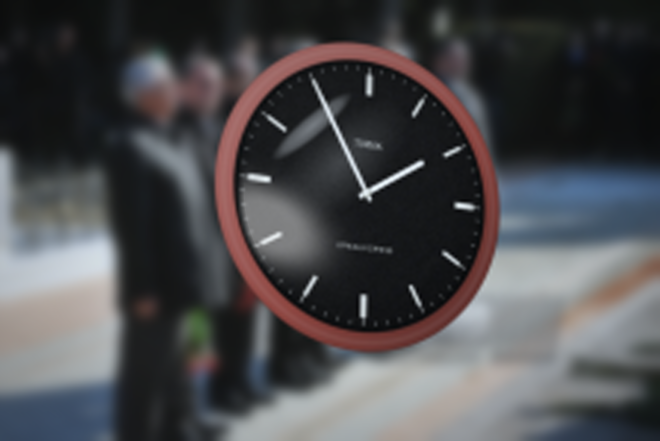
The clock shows 1h55
